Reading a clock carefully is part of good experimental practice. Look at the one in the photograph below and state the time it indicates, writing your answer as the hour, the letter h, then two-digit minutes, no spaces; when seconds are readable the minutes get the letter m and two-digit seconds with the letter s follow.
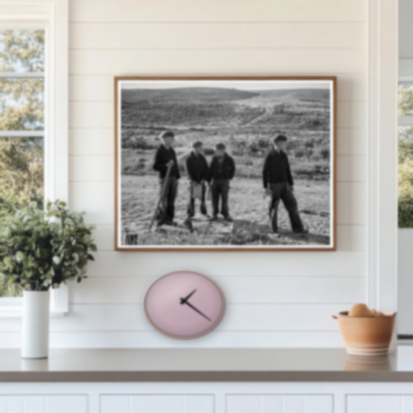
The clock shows 1h22
